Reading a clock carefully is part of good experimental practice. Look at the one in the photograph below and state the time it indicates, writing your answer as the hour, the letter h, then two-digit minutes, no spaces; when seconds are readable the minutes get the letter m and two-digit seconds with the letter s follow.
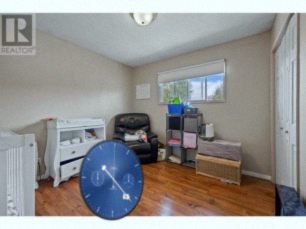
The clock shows 10h22
